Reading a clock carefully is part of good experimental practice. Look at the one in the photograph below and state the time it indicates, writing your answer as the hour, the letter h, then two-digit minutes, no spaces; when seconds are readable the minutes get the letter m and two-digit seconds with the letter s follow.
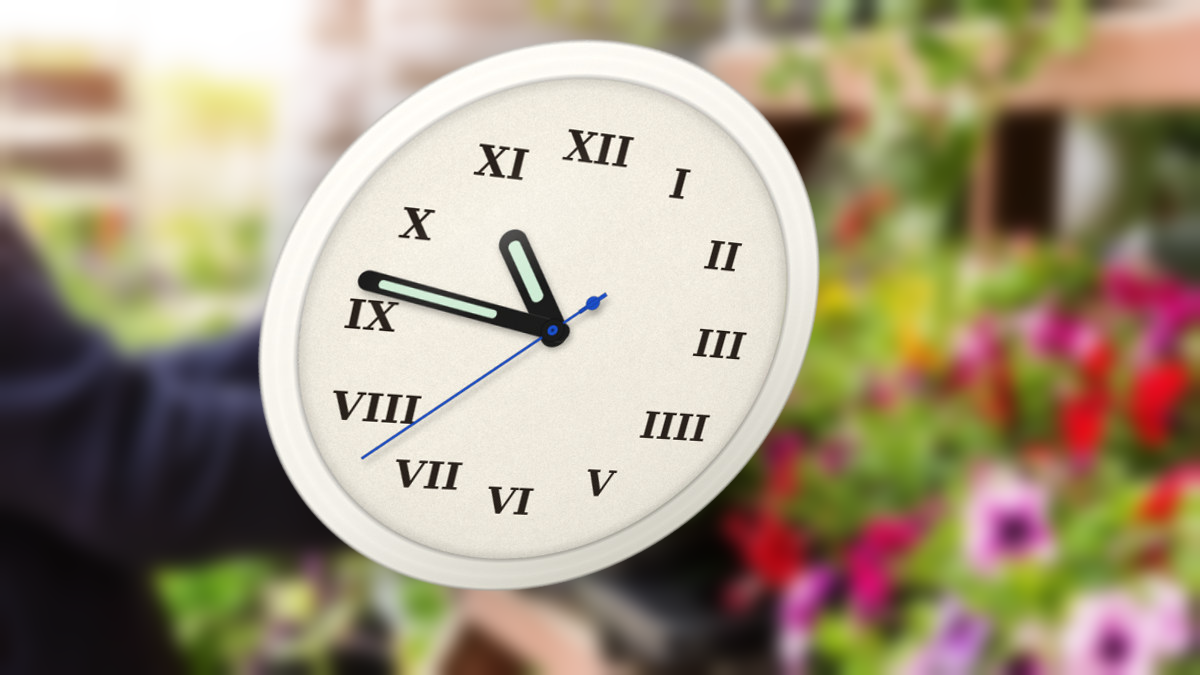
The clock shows 10h46m38s
